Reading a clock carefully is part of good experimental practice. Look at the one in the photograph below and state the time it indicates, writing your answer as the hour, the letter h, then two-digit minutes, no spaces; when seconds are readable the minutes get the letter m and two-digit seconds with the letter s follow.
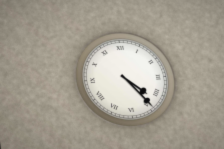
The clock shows 4h24
